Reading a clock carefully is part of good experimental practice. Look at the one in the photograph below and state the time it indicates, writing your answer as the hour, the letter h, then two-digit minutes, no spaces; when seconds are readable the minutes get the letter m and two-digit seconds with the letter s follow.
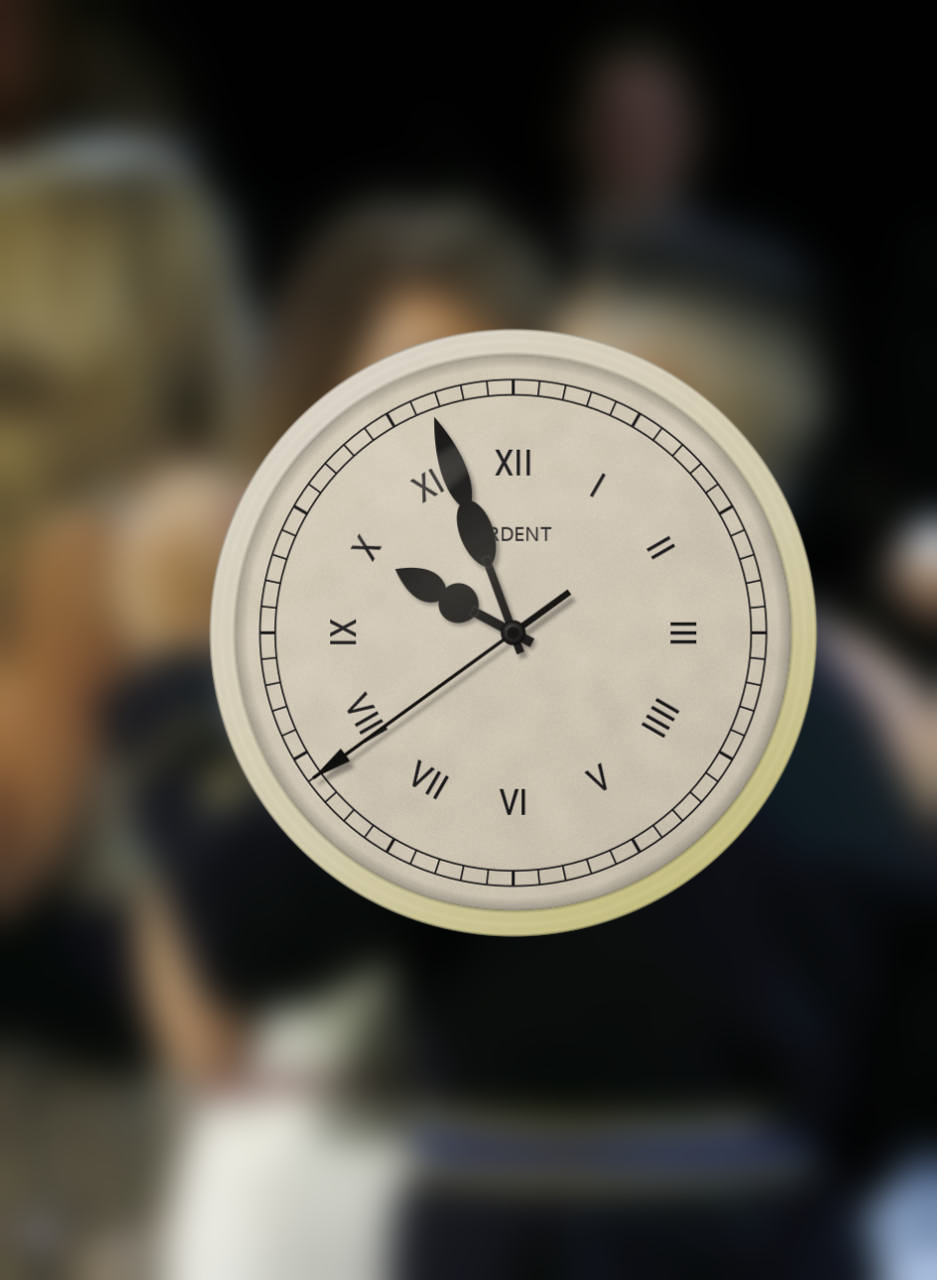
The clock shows 9h56m39s
